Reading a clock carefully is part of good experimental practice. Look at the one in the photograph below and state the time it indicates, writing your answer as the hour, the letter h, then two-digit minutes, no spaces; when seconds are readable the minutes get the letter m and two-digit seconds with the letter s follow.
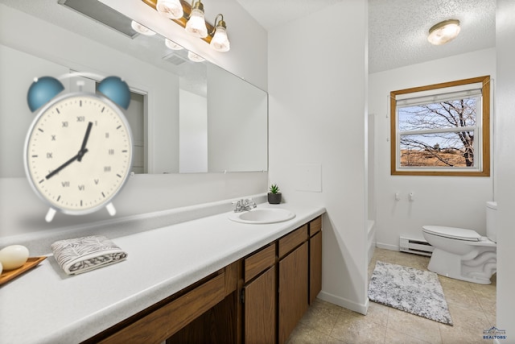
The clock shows 12h40
